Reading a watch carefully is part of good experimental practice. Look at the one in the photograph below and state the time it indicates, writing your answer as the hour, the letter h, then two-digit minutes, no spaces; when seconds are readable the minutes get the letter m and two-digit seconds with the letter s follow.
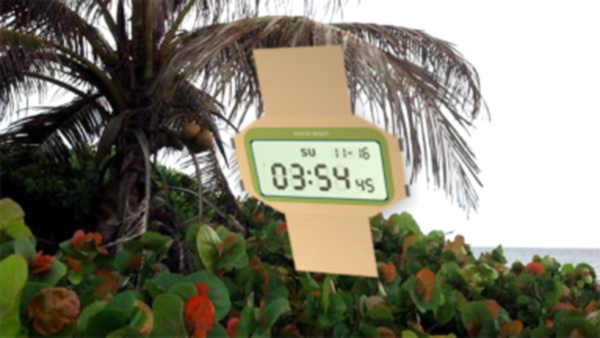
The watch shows 3h54m45s
